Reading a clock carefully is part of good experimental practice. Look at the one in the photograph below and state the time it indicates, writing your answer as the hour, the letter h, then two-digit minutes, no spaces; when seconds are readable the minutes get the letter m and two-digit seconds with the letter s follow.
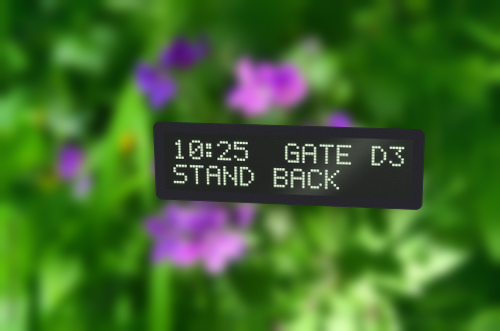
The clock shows 10h25
